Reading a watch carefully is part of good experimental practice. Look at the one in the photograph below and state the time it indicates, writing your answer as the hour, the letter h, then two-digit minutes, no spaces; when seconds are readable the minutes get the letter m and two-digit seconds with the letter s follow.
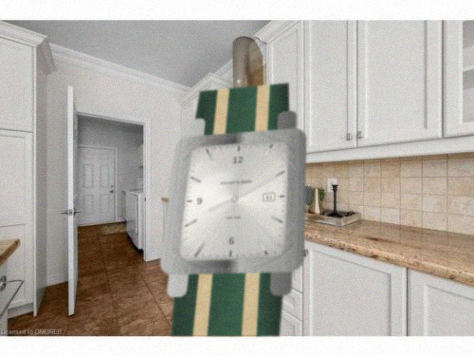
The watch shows 8h10
